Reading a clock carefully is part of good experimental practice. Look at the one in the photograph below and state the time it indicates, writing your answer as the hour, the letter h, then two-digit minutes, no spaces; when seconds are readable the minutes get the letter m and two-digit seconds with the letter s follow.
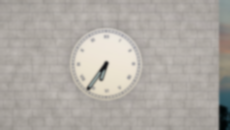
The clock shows 6h36
